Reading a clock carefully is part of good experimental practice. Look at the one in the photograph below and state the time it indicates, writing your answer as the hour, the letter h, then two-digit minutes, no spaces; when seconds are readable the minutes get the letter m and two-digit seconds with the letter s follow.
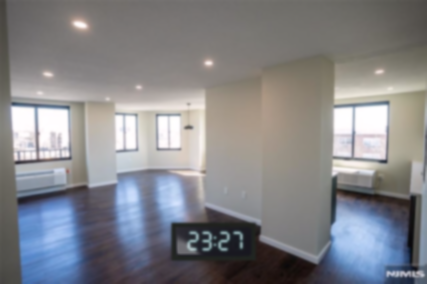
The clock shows 23h27
